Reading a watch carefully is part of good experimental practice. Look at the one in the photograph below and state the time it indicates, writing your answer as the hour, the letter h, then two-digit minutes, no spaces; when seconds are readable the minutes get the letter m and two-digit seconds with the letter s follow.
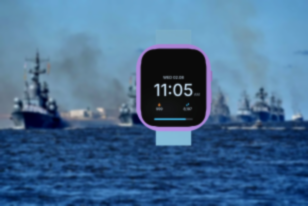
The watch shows 11h05
